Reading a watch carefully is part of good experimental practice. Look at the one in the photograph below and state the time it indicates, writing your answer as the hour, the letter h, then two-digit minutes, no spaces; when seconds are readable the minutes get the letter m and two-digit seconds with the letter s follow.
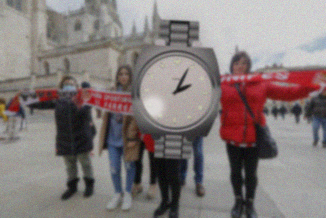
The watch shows 2h04
